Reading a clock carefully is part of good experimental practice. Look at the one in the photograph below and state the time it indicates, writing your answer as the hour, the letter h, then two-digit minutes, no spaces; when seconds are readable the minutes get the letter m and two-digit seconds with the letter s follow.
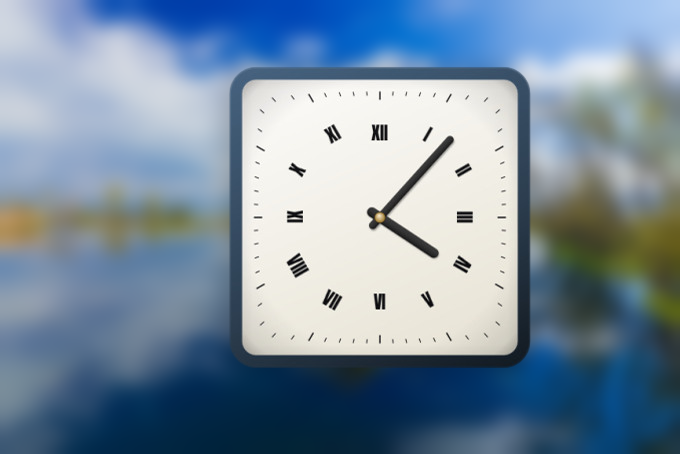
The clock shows 4h07
